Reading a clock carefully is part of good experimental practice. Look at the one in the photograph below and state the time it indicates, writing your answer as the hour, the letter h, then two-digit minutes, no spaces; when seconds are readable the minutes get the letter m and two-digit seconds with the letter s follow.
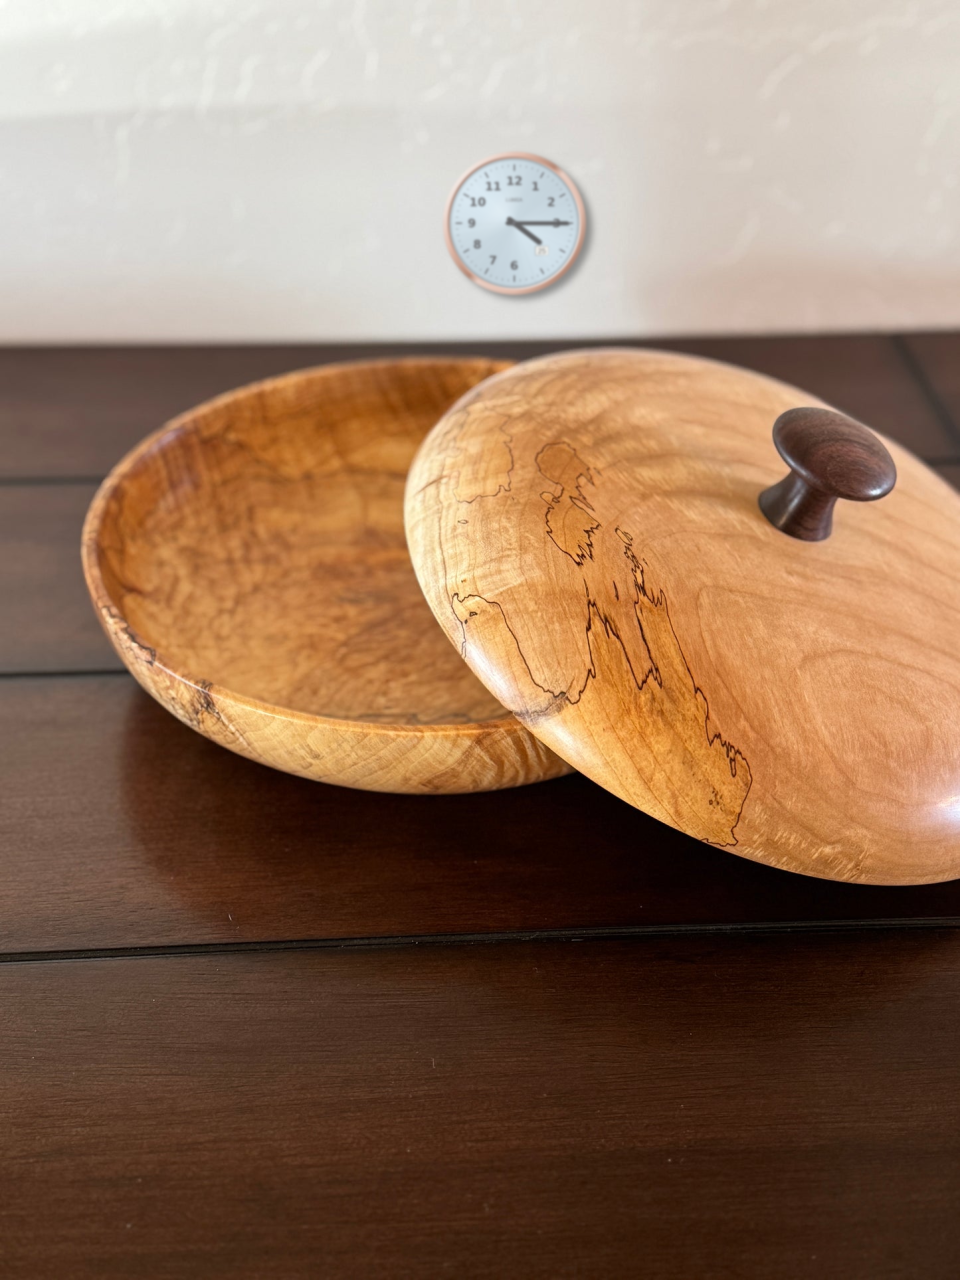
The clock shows 4h15
